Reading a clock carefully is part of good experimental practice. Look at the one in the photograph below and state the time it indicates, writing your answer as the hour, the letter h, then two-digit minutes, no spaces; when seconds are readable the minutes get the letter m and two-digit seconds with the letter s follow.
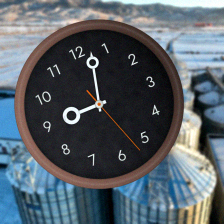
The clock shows 9h02m27s
